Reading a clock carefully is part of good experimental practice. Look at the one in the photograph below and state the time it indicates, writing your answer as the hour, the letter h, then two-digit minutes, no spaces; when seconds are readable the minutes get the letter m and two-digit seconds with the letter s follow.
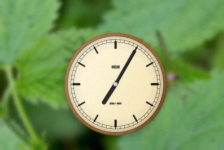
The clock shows 7h05
